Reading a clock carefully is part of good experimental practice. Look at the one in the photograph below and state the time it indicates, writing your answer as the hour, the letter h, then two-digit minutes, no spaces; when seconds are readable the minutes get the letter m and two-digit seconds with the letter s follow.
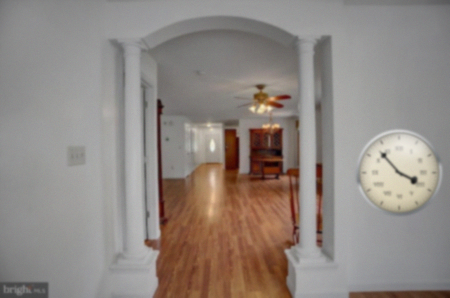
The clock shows 3h53
